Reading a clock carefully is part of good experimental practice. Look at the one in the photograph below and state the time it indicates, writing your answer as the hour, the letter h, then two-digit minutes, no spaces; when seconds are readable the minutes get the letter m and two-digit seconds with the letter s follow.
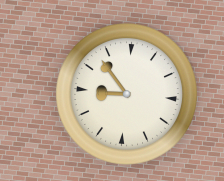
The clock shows 8h53
